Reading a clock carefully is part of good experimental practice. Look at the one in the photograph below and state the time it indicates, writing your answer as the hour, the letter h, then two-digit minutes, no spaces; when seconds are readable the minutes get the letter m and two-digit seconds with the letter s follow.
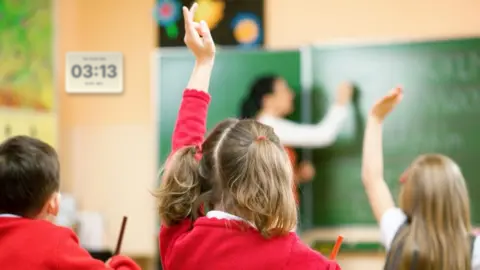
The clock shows 3h13
